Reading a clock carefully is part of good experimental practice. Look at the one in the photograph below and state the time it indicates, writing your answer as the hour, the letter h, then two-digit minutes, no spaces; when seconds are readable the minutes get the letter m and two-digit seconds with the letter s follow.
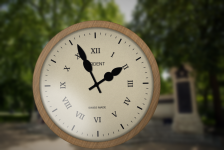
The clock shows 1h56
